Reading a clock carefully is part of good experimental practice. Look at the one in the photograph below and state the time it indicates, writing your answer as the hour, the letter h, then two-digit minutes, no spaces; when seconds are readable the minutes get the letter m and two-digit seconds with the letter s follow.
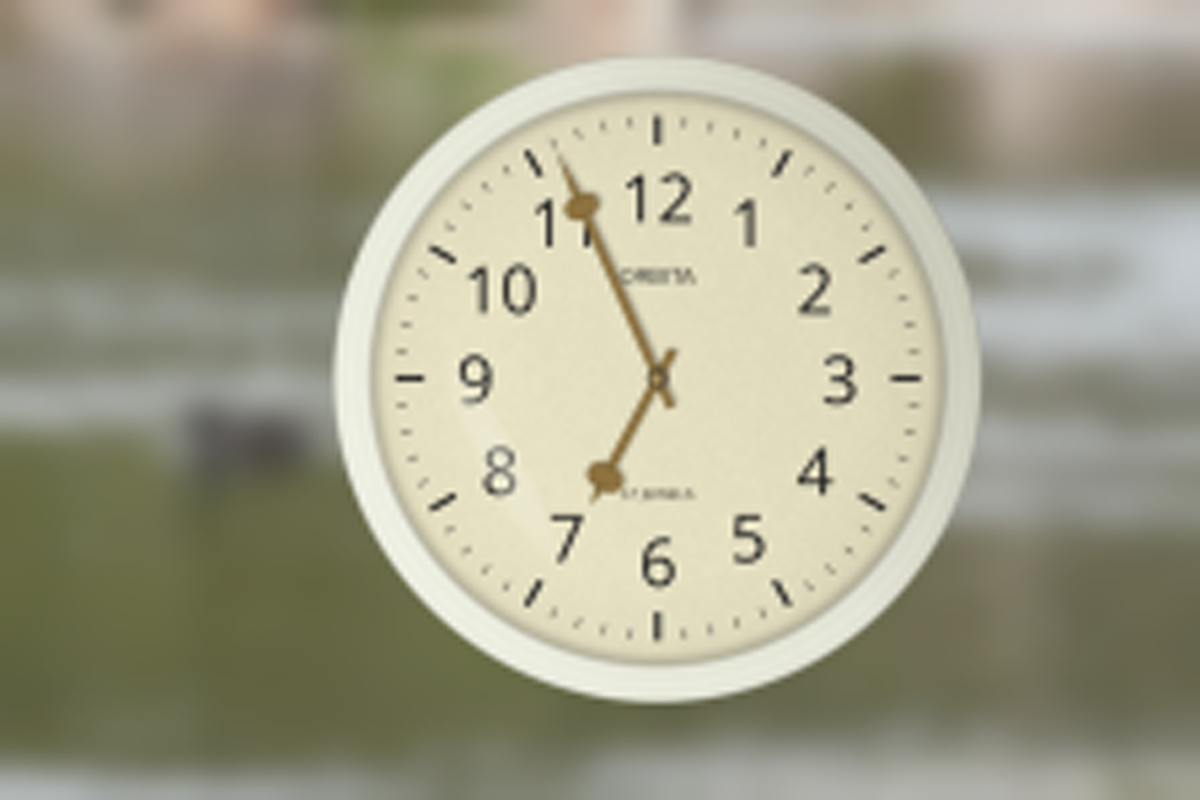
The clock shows 6h56
